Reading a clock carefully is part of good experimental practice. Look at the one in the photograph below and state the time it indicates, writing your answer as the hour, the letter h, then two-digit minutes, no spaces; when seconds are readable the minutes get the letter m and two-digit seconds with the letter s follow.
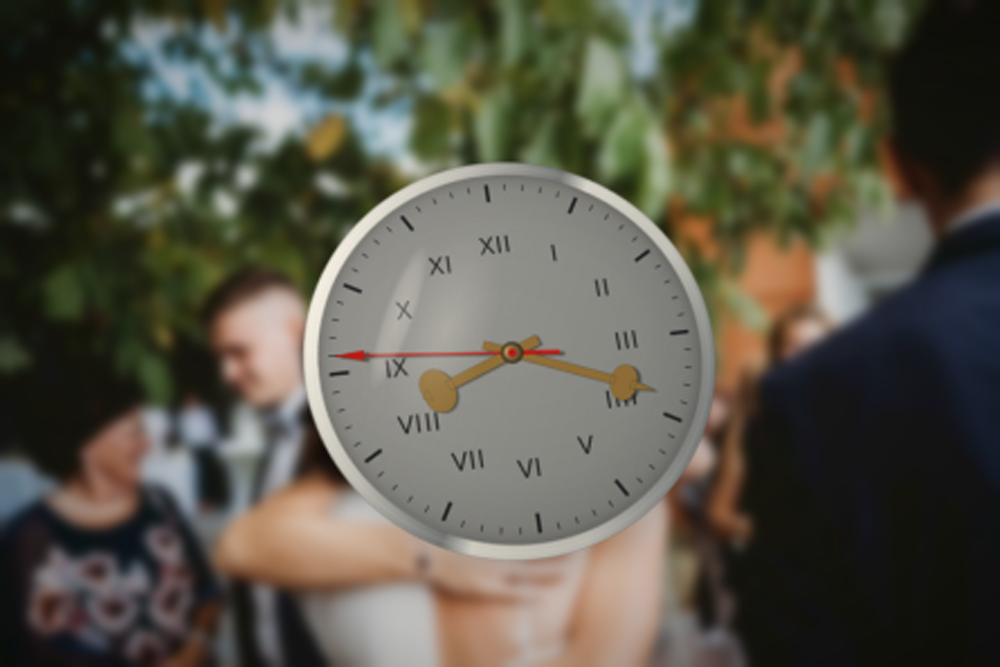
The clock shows 8h18m46s
